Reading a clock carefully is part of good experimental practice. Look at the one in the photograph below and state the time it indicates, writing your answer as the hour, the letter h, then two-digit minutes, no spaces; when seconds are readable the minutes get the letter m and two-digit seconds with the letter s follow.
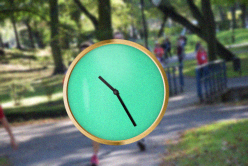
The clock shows 10h25
